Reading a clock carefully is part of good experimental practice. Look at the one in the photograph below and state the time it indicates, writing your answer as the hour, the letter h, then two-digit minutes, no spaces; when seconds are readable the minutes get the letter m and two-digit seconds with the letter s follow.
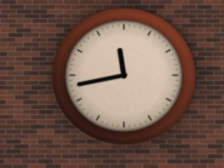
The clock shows 11h43
